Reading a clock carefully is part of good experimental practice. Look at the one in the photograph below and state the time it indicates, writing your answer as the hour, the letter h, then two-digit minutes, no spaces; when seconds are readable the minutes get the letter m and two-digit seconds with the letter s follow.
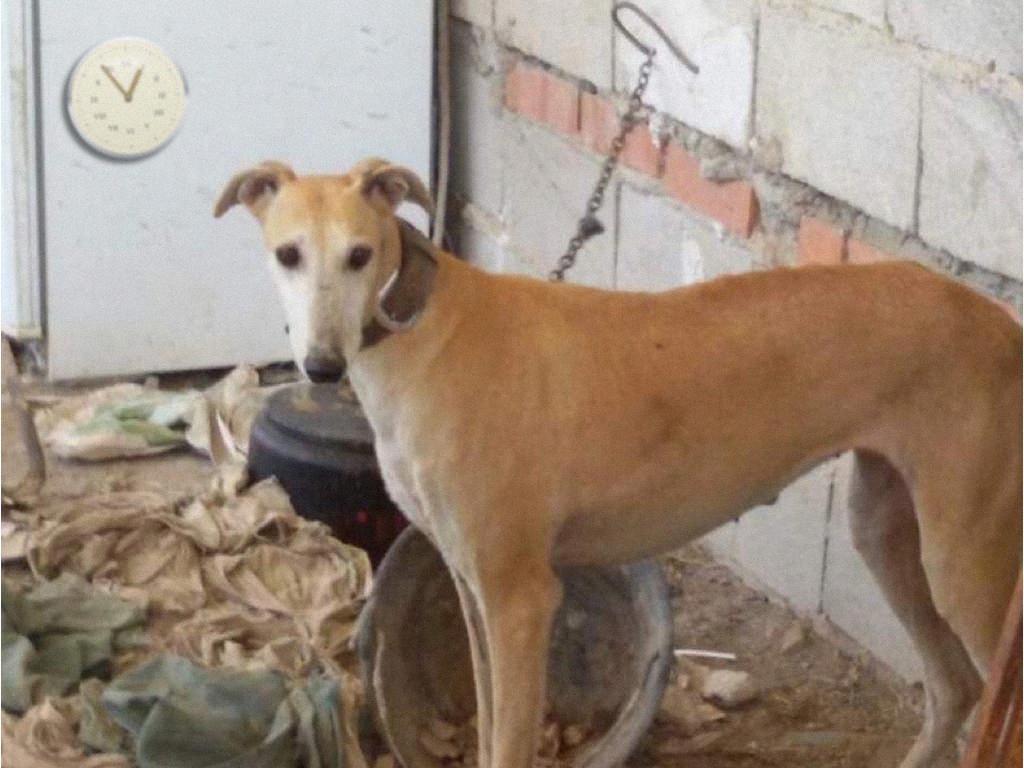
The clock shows 12h54
